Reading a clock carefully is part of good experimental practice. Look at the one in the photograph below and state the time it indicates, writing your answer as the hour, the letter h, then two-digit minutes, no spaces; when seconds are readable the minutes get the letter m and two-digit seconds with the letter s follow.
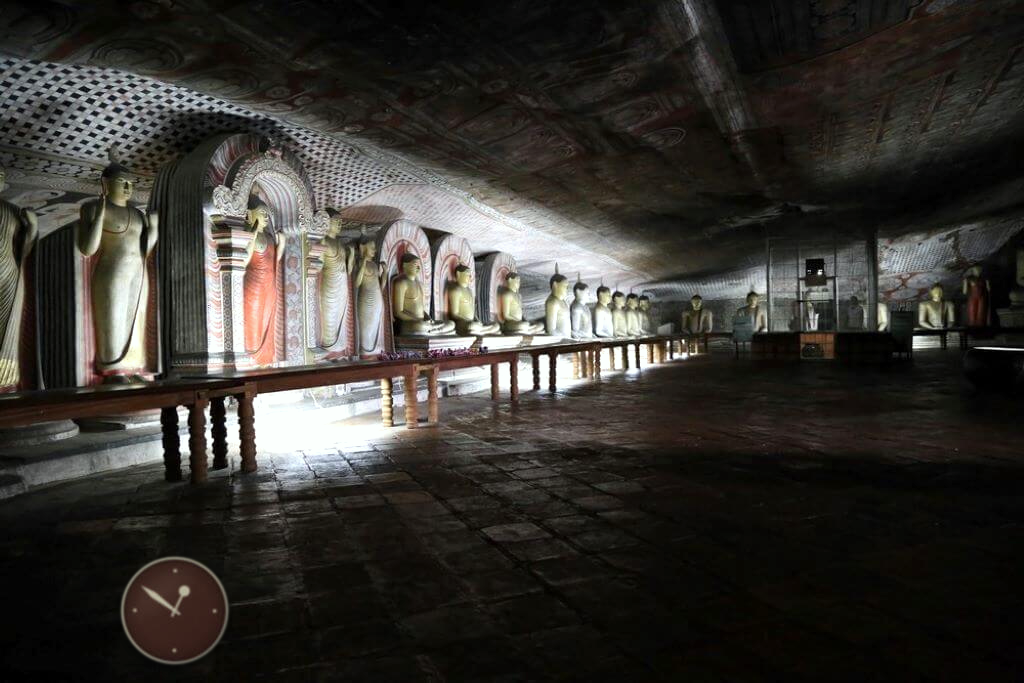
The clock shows 12h51
